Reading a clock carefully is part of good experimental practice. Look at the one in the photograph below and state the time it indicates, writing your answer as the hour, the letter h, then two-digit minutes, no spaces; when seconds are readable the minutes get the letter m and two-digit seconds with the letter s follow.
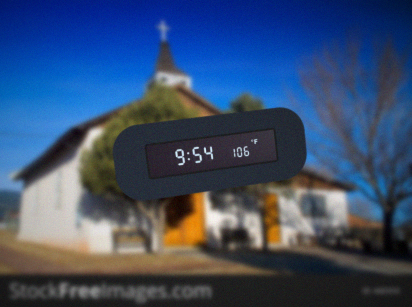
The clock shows 9h54
